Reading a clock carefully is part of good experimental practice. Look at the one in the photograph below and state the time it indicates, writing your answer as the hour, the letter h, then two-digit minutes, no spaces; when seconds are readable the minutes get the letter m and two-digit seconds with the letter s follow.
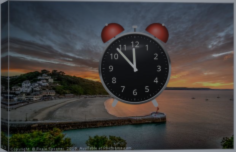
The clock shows 11h53
